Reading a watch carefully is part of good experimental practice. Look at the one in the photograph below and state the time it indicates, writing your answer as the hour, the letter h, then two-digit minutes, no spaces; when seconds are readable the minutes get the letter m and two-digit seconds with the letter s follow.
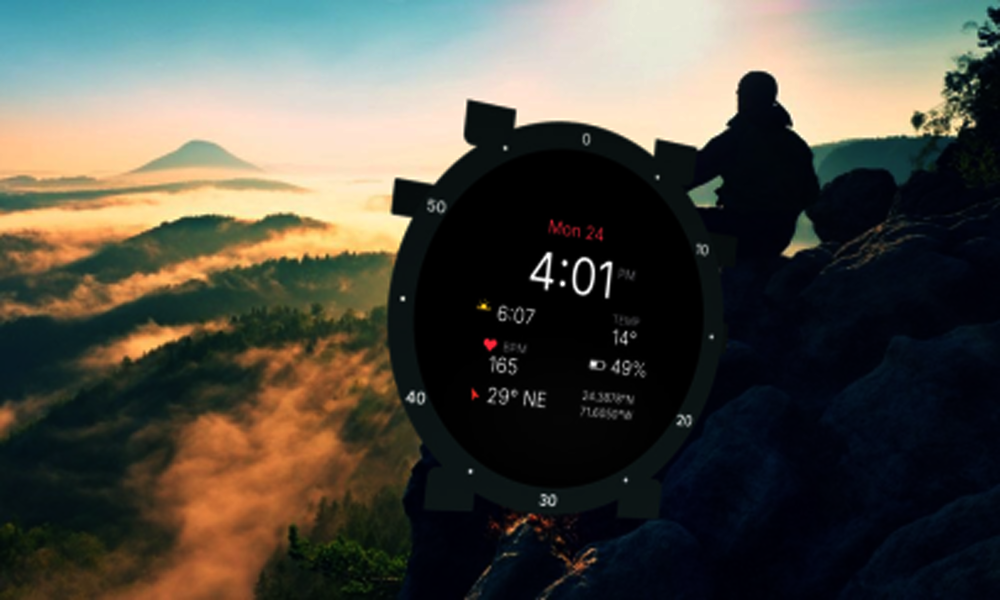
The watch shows 4h01
